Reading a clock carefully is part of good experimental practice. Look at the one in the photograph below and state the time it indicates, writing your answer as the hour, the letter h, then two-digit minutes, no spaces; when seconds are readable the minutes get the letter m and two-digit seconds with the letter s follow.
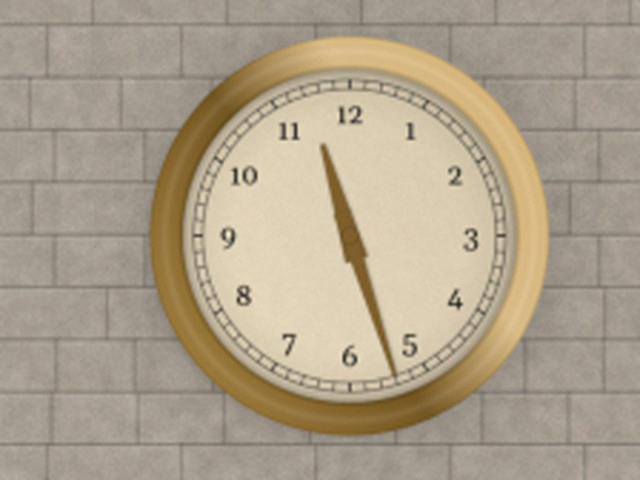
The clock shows 11h27
